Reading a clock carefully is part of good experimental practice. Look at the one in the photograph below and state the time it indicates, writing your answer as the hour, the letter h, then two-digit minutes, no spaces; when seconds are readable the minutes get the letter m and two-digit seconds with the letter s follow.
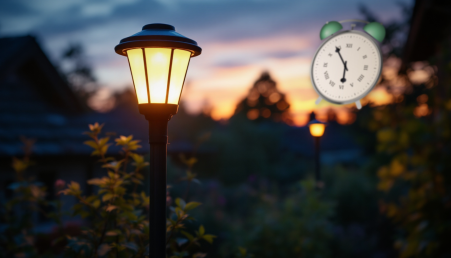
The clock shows 5h54
